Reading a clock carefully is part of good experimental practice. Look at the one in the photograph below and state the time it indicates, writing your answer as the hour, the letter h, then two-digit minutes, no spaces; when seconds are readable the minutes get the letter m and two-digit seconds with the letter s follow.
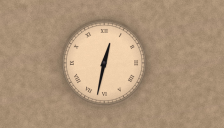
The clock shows 12h32
